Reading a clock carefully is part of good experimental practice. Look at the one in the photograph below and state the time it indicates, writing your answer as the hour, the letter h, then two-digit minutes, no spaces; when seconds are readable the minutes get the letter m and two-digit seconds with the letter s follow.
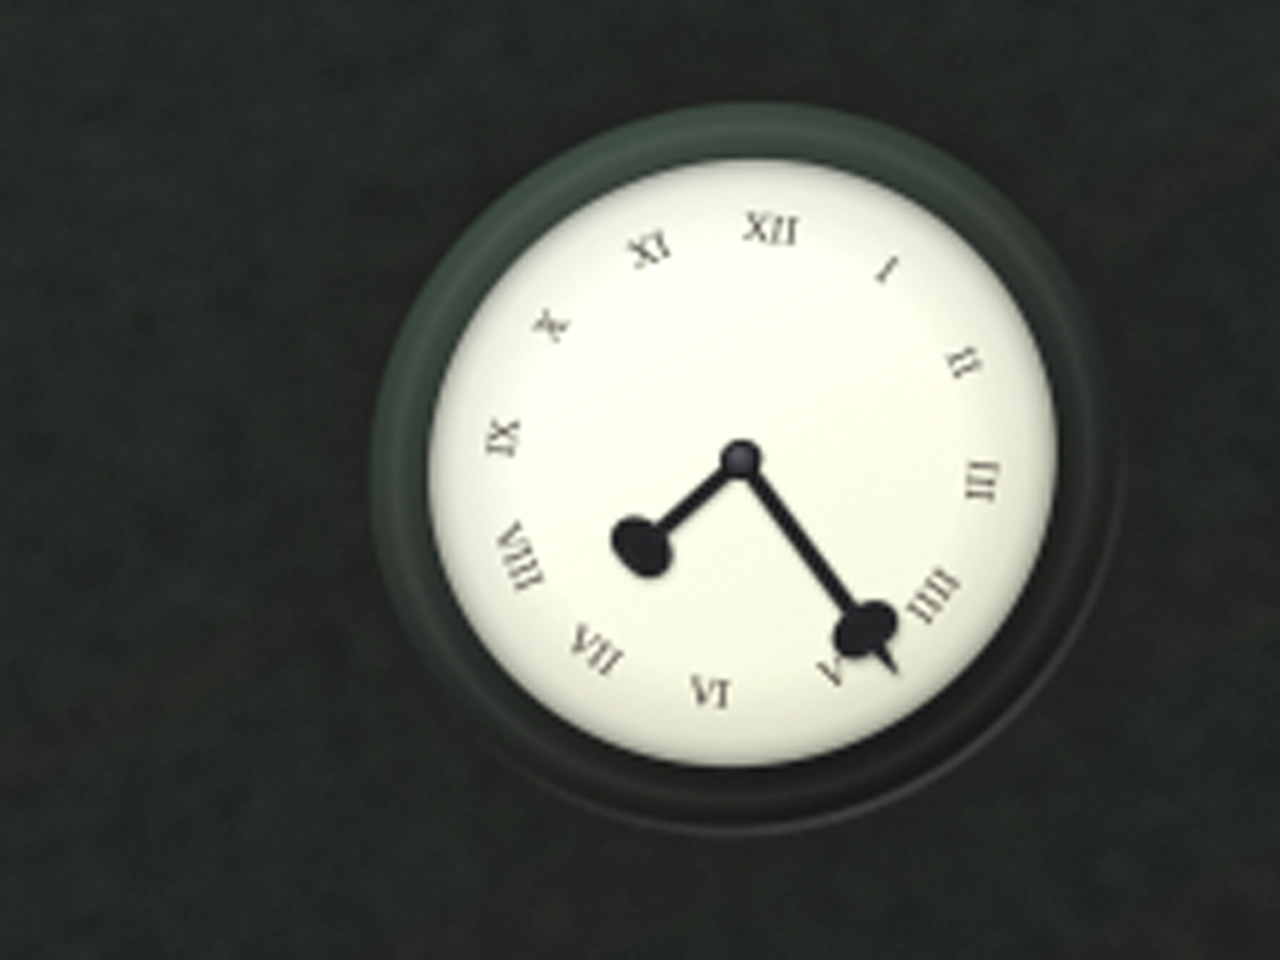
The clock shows 7h23
